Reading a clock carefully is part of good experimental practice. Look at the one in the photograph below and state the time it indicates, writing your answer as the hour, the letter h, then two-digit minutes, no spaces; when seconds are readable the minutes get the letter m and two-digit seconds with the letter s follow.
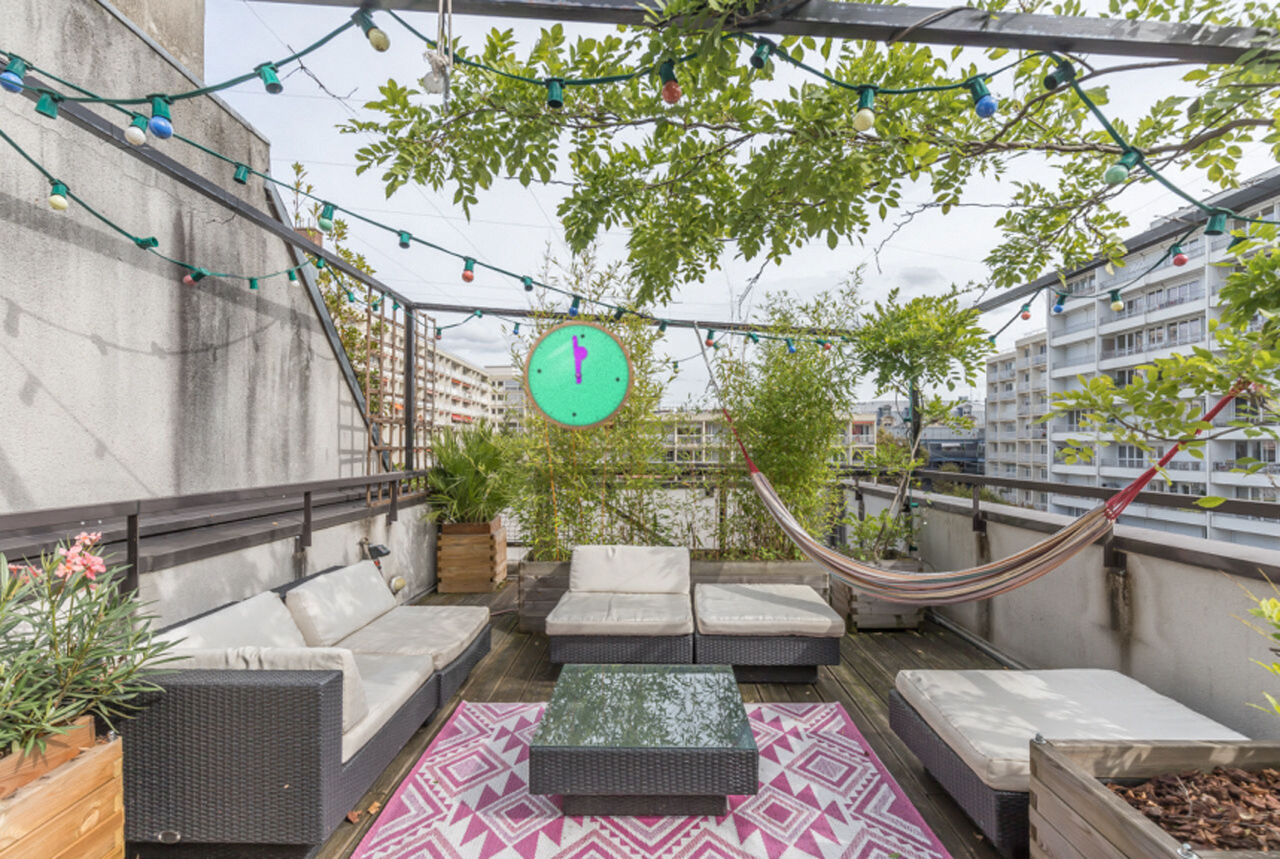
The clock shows 11h58
